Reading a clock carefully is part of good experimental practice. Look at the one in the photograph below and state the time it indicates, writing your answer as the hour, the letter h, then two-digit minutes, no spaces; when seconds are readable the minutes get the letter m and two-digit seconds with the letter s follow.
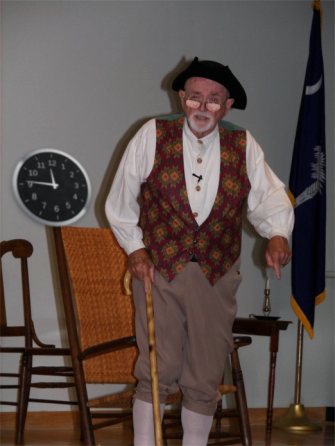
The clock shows 11h46
